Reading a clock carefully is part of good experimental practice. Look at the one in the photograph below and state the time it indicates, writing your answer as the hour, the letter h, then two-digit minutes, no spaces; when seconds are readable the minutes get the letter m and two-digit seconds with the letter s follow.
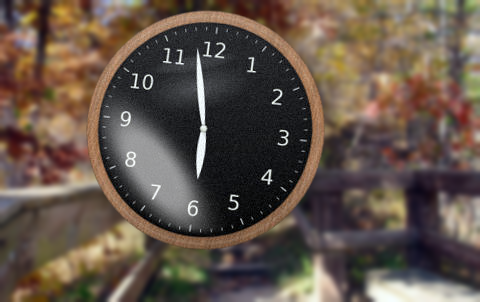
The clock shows 5h58
